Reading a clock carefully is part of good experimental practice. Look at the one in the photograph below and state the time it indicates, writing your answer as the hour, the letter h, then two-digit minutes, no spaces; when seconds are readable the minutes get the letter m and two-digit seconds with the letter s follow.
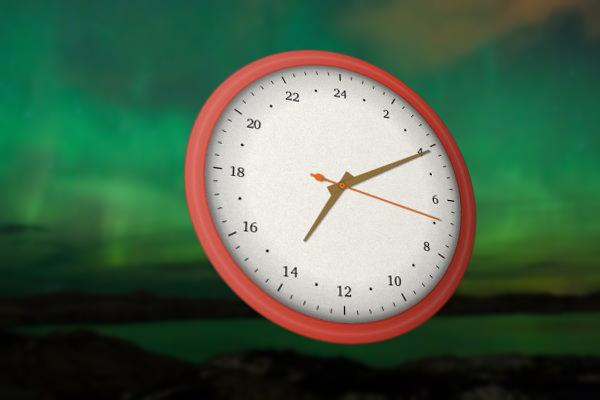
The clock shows 14h10m17s
